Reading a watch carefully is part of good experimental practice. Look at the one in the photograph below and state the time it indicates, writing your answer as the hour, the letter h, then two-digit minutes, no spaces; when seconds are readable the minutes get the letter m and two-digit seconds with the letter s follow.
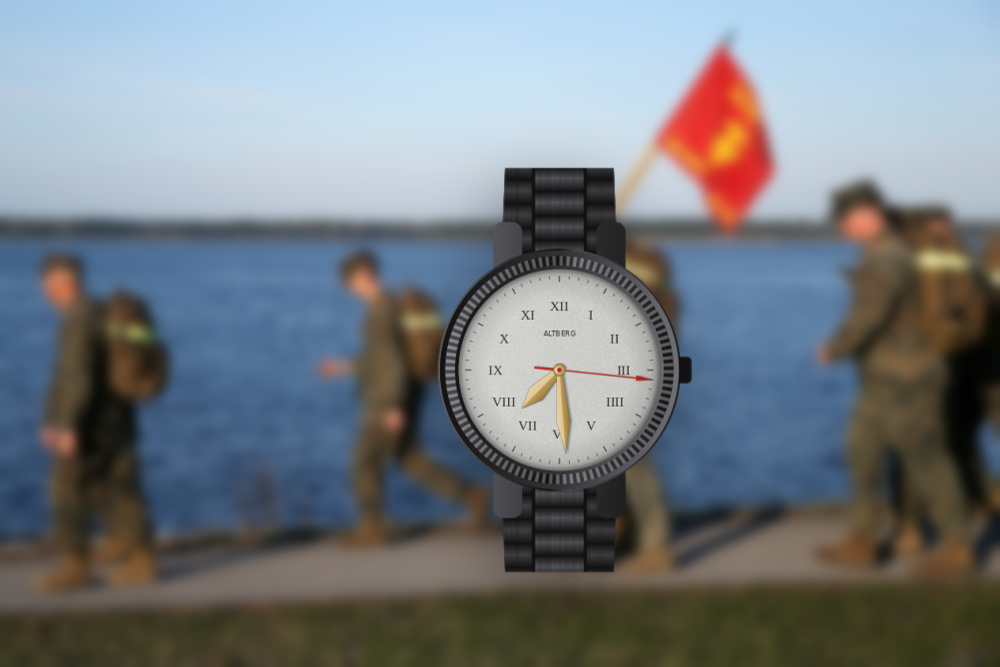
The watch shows 7h29m16s
